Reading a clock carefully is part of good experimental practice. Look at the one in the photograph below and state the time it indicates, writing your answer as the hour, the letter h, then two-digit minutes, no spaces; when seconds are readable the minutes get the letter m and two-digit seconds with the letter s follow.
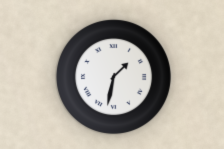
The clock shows 1h32
